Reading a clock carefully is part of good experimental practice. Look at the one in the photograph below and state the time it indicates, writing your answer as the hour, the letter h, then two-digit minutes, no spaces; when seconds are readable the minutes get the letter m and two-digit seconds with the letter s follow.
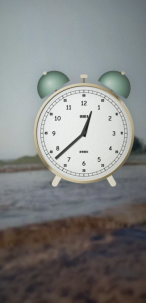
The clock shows 12h38
